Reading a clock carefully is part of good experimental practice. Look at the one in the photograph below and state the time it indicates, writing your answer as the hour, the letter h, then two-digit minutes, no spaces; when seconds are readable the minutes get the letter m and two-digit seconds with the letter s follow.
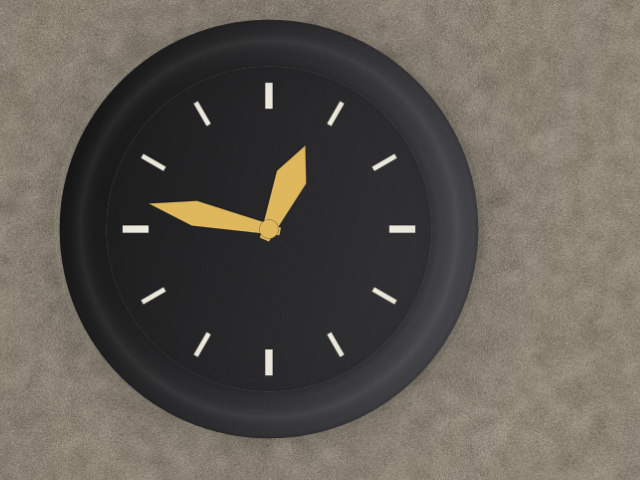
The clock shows 12h47
